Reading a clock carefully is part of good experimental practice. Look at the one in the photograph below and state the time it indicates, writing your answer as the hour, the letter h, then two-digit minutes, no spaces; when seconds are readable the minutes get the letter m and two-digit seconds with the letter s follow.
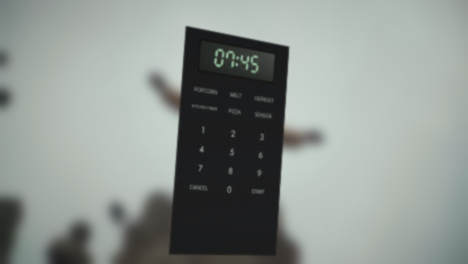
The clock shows 7h45
